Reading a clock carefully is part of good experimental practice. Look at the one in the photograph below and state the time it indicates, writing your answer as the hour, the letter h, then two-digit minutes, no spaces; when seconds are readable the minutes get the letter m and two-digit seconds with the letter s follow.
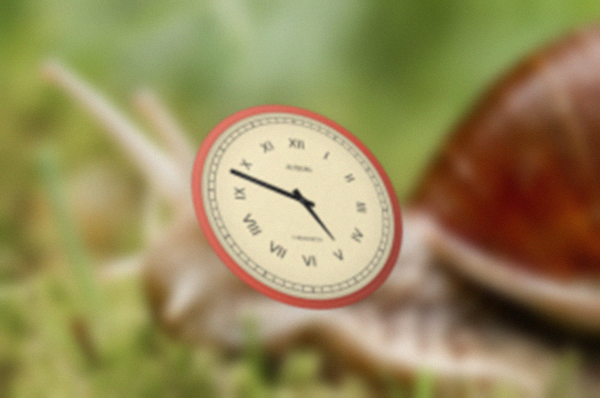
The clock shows 4h48
